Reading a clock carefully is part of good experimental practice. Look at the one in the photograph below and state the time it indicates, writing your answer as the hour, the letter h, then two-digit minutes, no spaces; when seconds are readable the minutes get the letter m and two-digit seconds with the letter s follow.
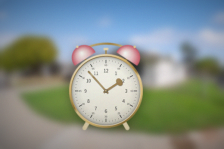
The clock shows 1h53
